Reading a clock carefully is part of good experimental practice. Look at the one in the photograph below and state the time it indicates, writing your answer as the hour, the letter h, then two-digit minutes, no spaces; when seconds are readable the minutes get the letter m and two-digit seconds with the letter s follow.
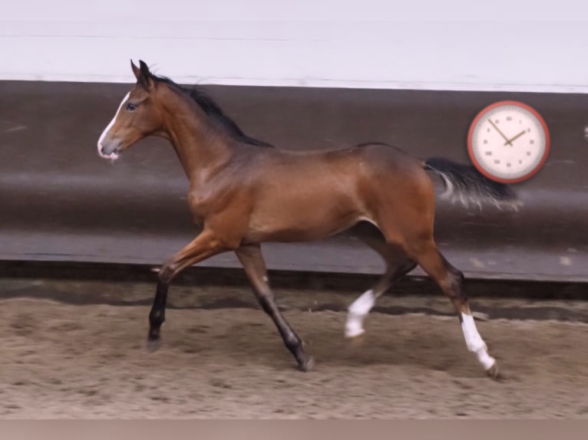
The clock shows 1h53
